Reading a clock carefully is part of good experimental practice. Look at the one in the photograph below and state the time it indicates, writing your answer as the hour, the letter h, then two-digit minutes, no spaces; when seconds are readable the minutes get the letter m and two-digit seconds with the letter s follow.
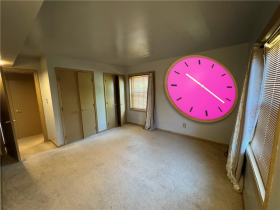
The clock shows 10h22
